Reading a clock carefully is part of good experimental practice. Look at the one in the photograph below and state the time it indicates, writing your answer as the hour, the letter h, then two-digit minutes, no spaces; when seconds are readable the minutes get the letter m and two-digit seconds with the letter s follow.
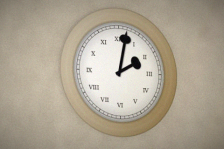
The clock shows 2h02
